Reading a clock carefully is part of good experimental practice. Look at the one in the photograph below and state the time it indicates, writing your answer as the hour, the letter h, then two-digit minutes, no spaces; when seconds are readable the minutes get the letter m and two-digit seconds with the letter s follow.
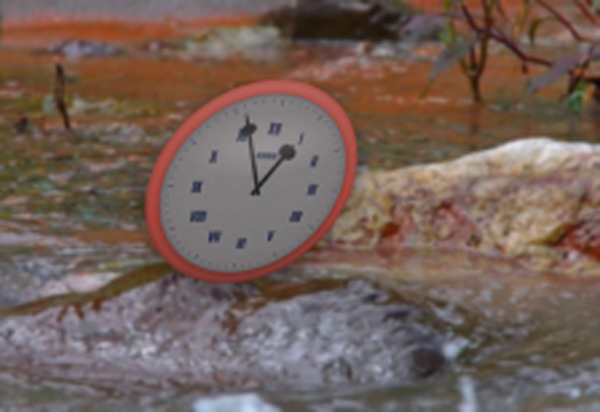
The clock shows 12h56
